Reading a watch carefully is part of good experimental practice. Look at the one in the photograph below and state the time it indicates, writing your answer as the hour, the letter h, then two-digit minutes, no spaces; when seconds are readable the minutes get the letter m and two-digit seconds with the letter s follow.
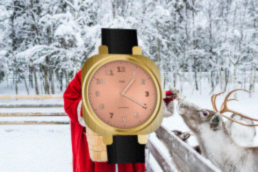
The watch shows 1h20
